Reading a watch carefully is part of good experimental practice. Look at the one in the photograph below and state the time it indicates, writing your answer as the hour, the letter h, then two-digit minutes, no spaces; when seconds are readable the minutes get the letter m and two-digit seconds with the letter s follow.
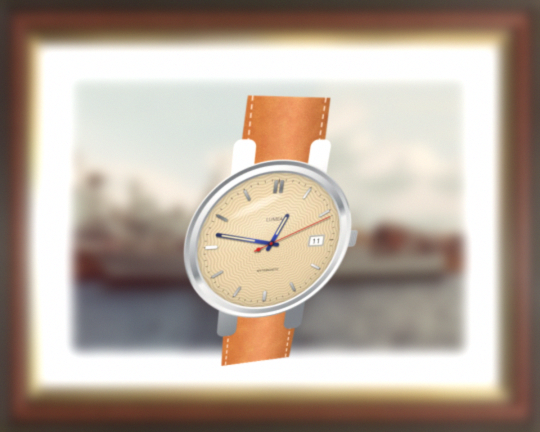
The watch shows 12h47m11s
